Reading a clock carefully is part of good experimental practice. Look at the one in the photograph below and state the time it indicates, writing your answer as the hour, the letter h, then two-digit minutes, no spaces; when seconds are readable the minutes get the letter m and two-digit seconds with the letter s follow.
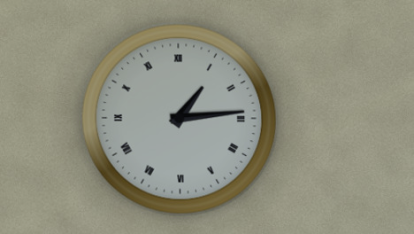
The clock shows 1h14
